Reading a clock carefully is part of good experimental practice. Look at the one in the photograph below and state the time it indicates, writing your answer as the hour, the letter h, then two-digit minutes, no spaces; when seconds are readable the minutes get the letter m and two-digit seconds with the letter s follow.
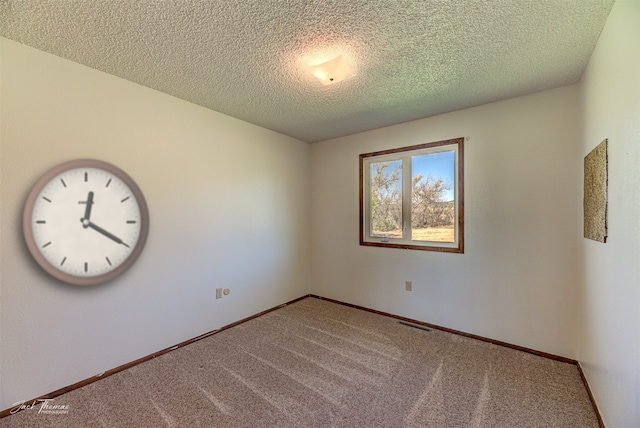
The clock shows 12h20
